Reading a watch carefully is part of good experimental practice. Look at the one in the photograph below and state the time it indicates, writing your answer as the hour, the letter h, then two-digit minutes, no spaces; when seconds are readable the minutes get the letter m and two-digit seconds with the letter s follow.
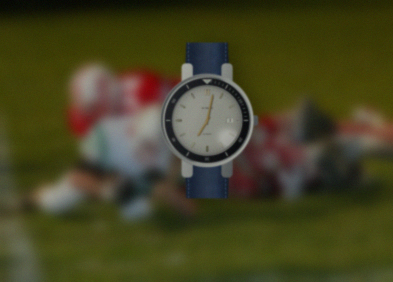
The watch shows 7h02
